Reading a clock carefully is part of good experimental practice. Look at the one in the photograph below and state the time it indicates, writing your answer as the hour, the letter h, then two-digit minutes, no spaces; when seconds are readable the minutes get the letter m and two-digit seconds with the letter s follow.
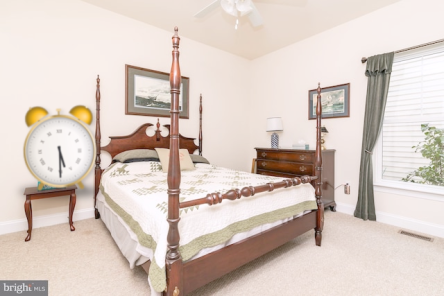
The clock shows 5h30
